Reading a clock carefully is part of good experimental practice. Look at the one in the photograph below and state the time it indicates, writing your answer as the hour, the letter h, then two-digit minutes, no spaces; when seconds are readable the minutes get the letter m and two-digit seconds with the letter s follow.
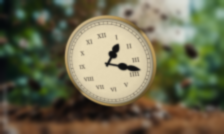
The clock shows 1h18
